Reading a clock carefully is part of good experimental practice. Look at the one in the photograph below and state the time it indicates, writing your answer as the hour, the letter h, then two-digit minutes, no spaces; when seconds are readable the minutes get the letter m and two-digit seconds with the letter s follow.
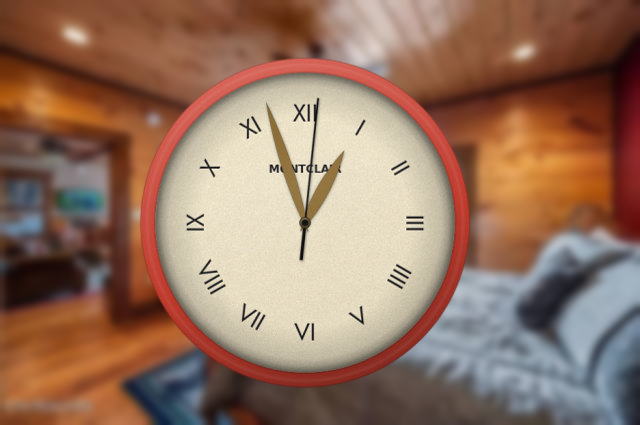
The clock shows 12h57m01s
